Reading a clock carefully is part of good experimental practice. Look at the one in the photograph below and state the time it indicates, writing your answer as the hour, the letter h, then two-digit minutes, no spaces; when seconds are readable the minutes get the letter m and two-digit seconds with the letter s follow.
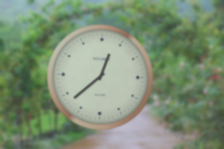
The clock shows 12h38
